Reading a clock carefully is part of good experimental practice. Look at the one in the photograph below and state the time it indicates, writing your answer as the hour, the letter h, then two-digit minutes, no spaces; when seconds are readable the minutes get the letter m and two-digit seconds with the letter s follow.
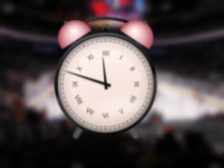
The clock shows 11h48
